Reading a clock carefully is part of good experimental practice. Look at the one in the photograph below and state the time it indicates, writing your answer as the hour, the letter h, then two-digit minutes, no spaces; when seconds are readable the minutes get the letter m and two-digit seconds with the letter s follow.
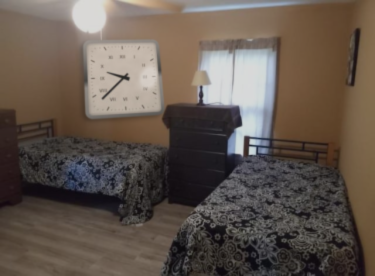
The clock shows 9h38
